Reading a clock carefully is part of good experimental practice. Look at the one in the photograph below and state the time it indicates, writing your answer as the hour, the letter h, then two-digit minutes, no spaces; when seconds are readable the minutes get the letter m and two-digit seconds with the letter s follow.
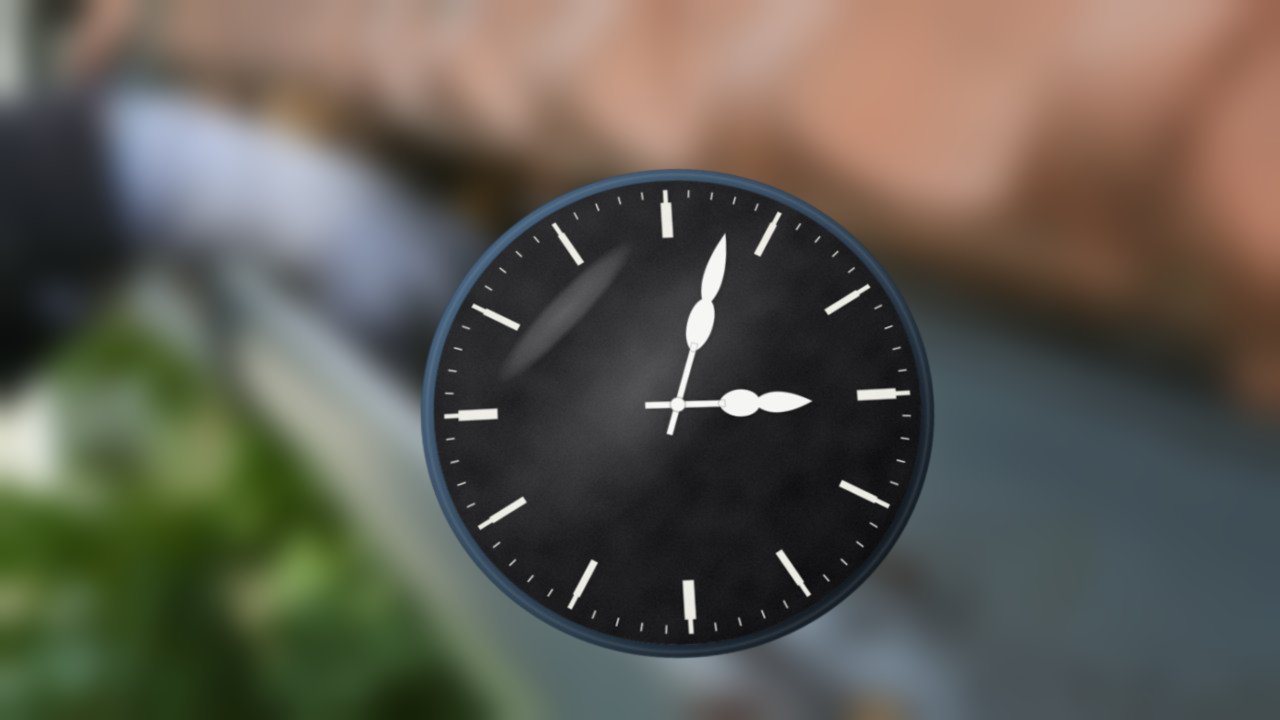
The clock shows 3h03
